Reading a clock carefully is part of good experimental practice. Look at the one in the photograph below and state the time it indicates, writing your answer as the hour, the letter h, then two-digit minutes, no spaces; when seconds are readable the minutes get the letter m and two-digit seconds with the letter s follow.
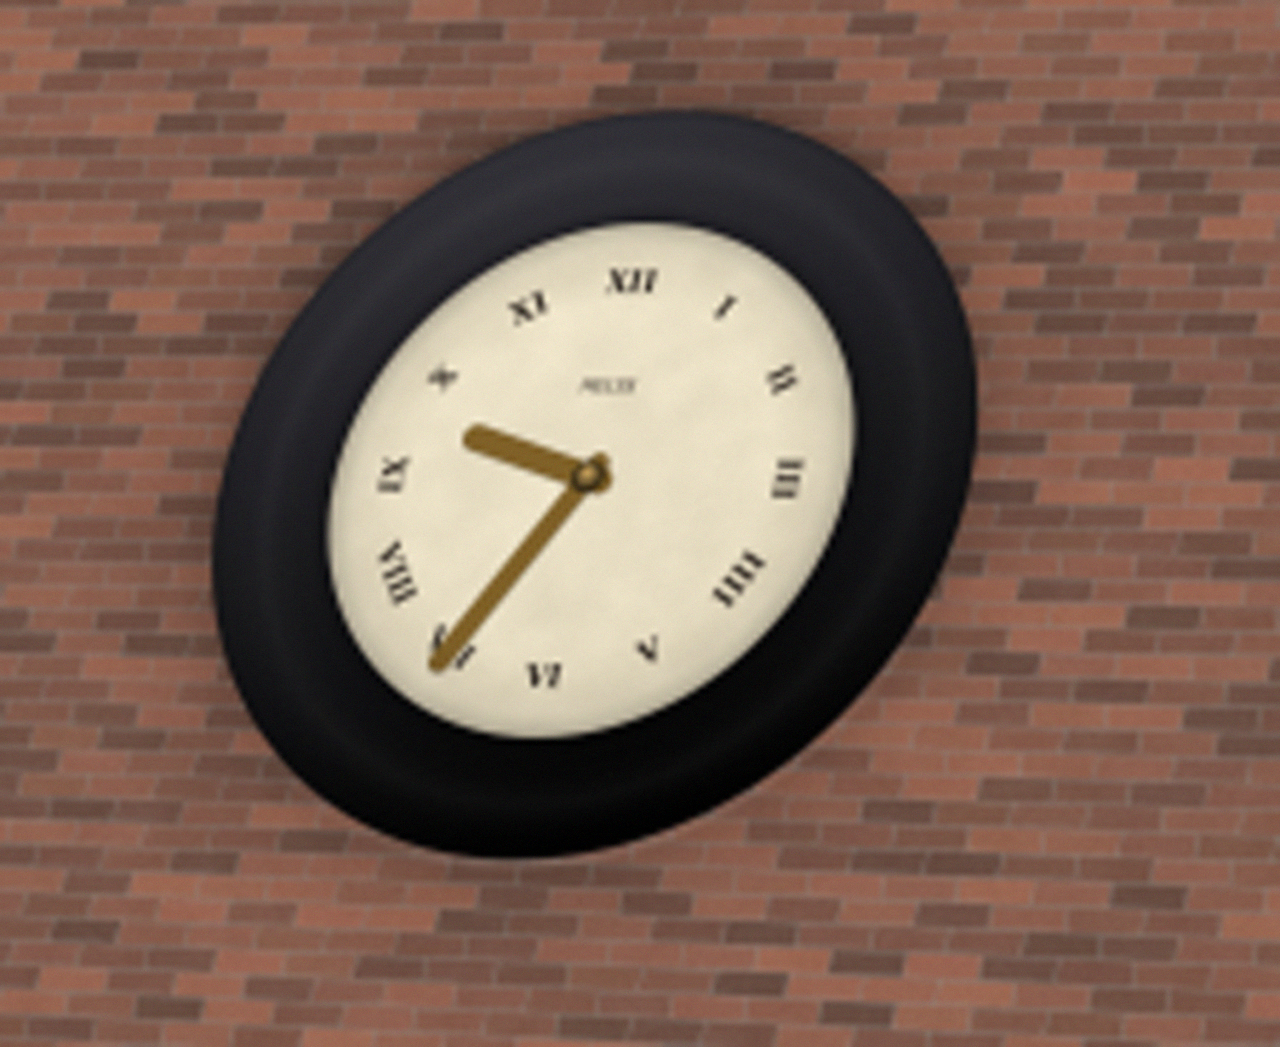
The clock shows 9h35
